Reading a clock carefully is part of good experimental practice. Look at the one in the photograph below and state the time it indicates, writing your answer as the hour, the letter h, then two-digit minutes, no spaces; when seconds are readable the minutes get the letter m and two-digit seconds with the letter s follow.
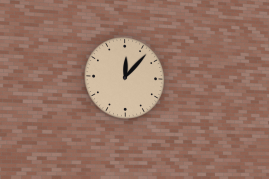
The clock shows 12h07
